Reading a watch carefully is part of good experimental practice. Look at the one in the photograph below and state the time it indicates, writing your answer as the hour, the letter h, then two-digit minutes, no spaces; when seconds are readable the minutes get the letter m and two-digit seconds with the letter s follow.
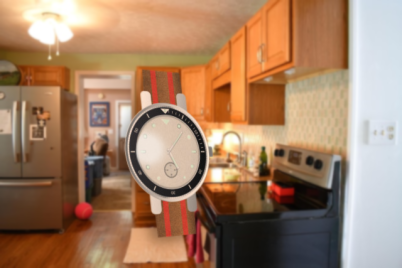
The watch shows 5h07
